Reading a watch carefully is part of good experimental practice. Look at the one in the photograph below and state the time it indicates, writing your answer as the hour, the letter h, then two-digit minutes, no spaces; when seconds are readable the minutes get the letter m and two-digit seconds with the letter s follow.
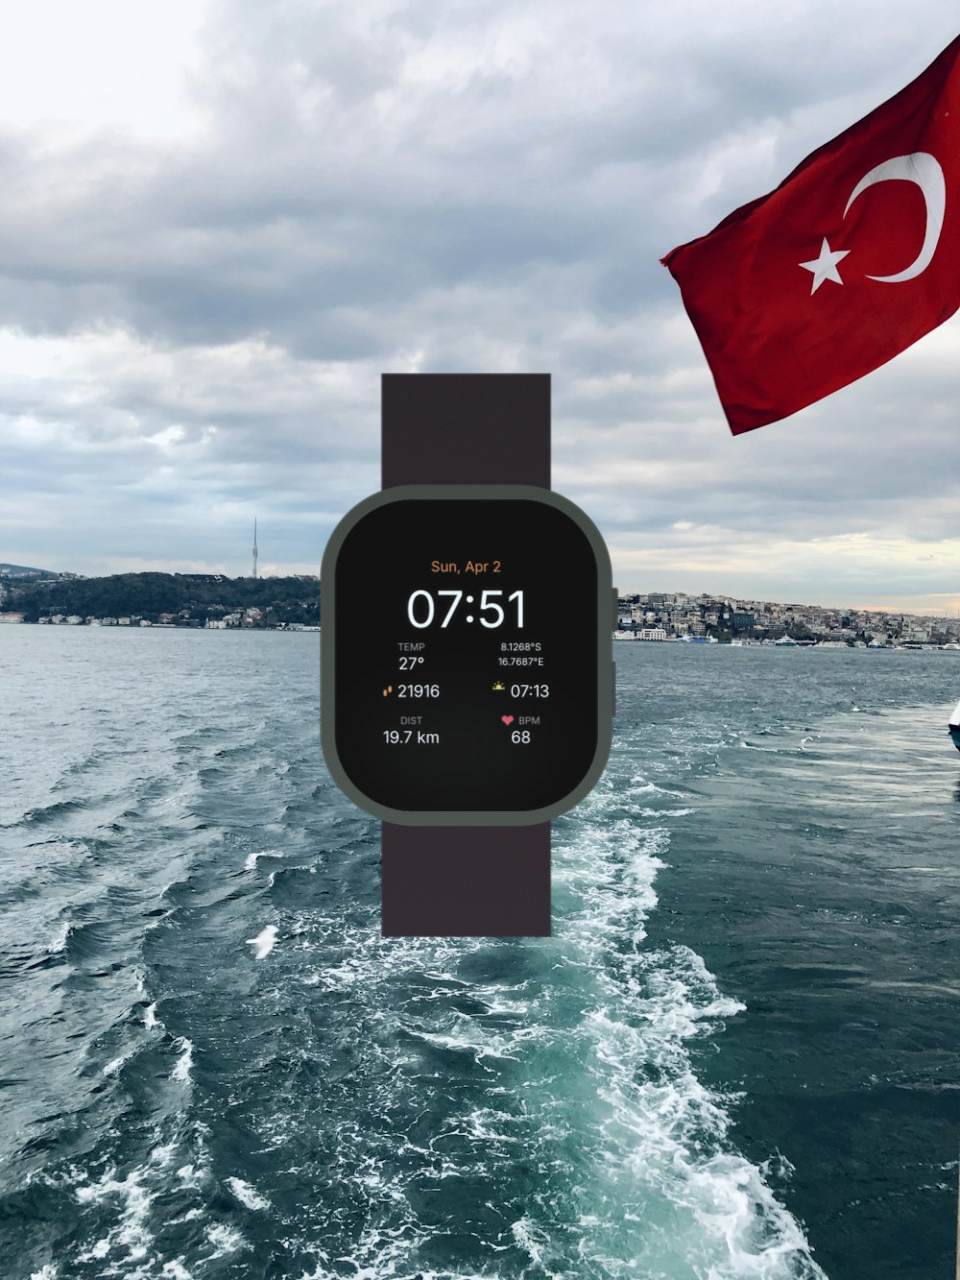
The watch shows 7h51
